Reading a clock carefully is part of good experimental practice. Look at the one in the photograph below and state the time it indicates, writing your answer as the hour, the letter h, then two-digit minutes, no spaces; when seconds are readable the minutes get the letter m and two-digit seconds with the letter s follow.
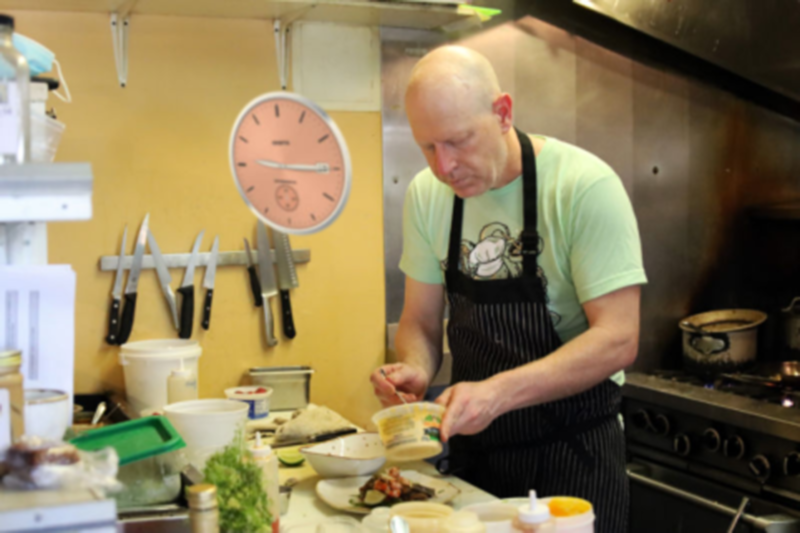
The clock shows 9h15
